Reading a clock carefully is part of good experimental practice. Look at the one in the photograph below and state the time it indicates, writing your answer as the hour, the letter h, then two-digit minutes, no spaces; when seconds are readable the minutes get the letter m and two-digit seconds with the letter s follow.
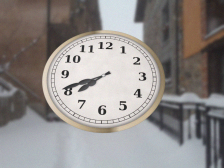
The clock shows 7h41
